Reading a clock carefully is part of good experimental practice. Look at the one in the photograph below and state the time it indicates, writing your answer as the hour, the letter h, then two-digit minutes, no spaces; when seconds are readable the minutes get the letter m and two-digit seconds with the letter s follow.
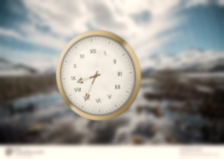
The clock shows 8h35
